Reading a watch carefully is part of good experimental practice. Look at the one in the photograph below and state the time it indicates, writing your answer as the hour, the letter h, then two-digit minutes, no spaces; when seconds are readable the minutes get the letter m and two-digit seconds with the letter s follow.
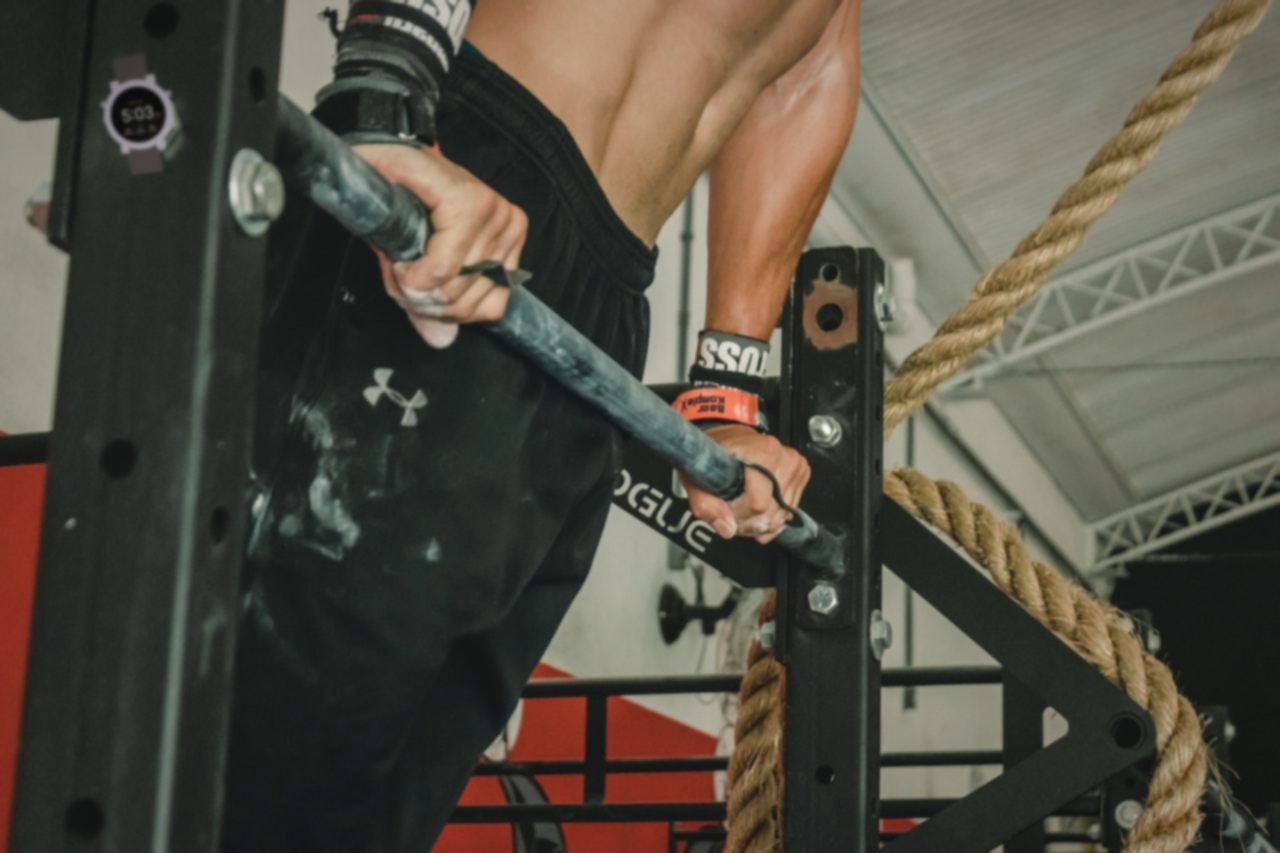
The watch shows 5h03
